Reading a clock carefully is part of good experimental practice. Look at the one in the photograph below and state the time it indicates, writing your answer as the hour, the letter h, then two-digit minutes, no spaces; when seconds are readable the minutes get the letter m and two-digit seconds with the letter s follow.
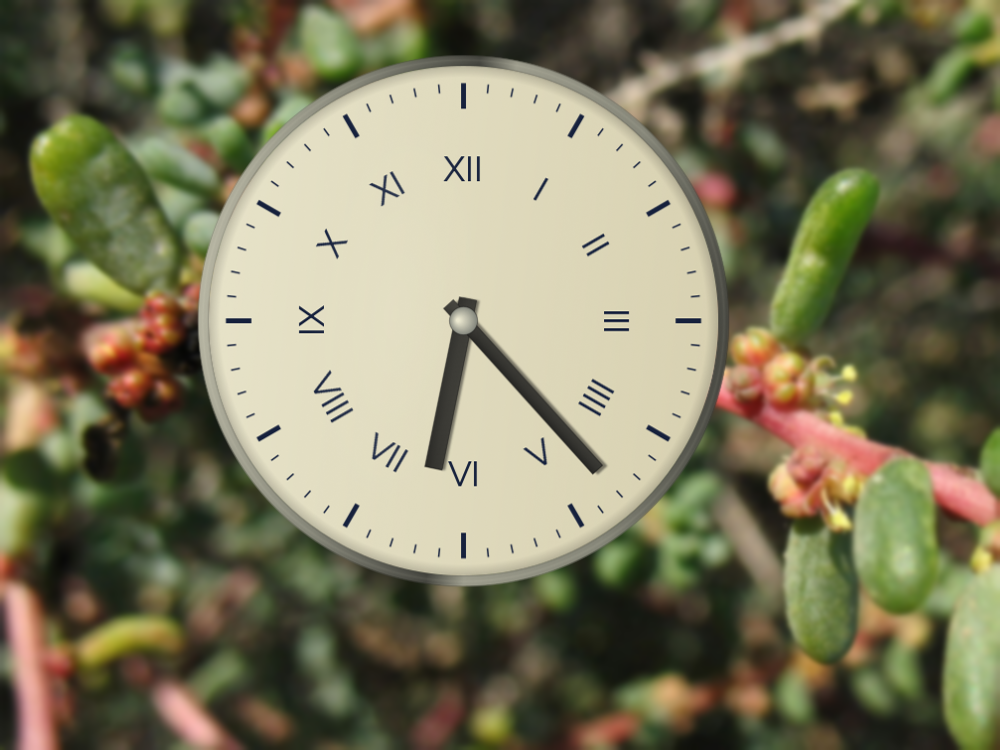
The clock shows 6h23
